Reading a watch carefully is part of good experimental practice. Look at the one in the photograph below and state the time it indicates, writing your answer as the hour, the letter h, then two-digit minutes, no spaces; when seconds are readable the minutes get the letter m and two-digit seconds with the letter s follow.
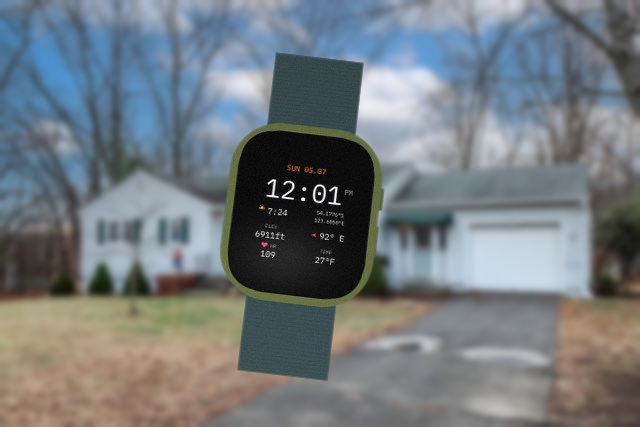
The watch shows 12h01
